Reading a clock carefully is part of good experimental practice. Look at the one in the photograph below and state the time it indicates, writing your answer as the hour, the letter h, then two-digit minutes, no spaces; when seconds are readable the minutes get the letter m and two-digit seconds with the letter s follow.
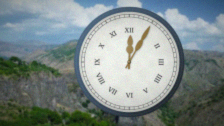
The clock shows 12h05
